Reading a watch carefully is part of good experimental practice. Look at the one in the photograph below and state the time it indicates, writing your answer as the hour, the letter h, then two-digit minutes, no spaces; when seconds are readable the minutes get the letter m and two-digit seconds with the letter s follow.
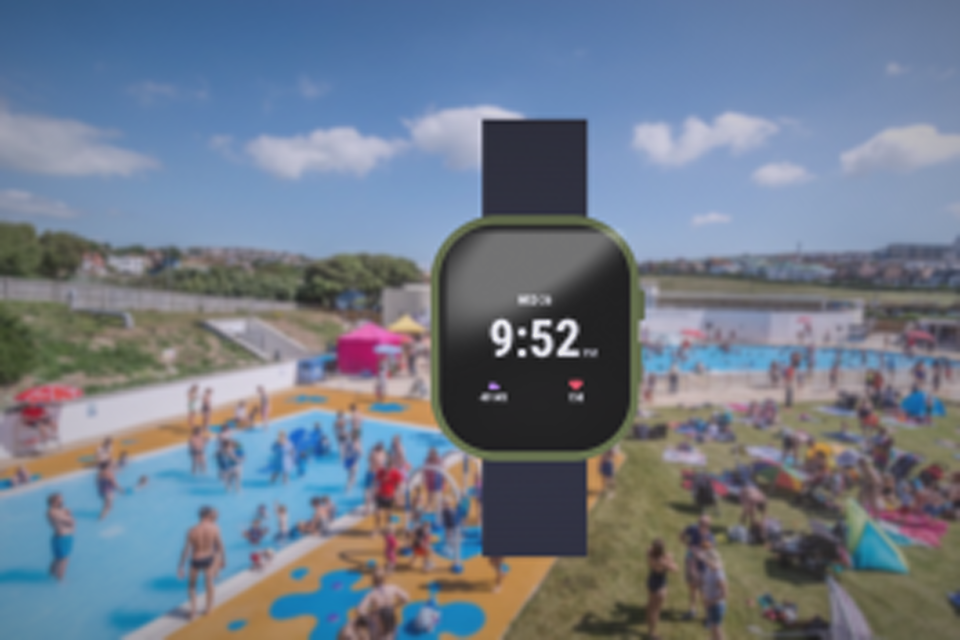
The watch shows 9h52
